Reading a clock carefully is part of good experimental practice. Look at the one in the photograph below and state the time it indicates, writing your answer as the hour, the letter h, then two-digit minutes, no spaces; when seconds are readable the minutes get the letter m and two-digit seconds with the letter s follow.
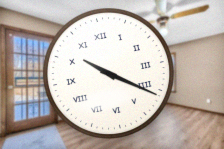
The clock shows 10h21
